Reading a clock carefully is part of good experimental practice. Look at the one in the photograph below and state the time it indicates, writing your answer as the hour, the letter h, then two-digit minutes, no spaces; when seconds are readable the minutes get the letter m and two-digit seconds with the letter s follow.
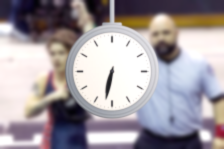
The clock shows 6h32
